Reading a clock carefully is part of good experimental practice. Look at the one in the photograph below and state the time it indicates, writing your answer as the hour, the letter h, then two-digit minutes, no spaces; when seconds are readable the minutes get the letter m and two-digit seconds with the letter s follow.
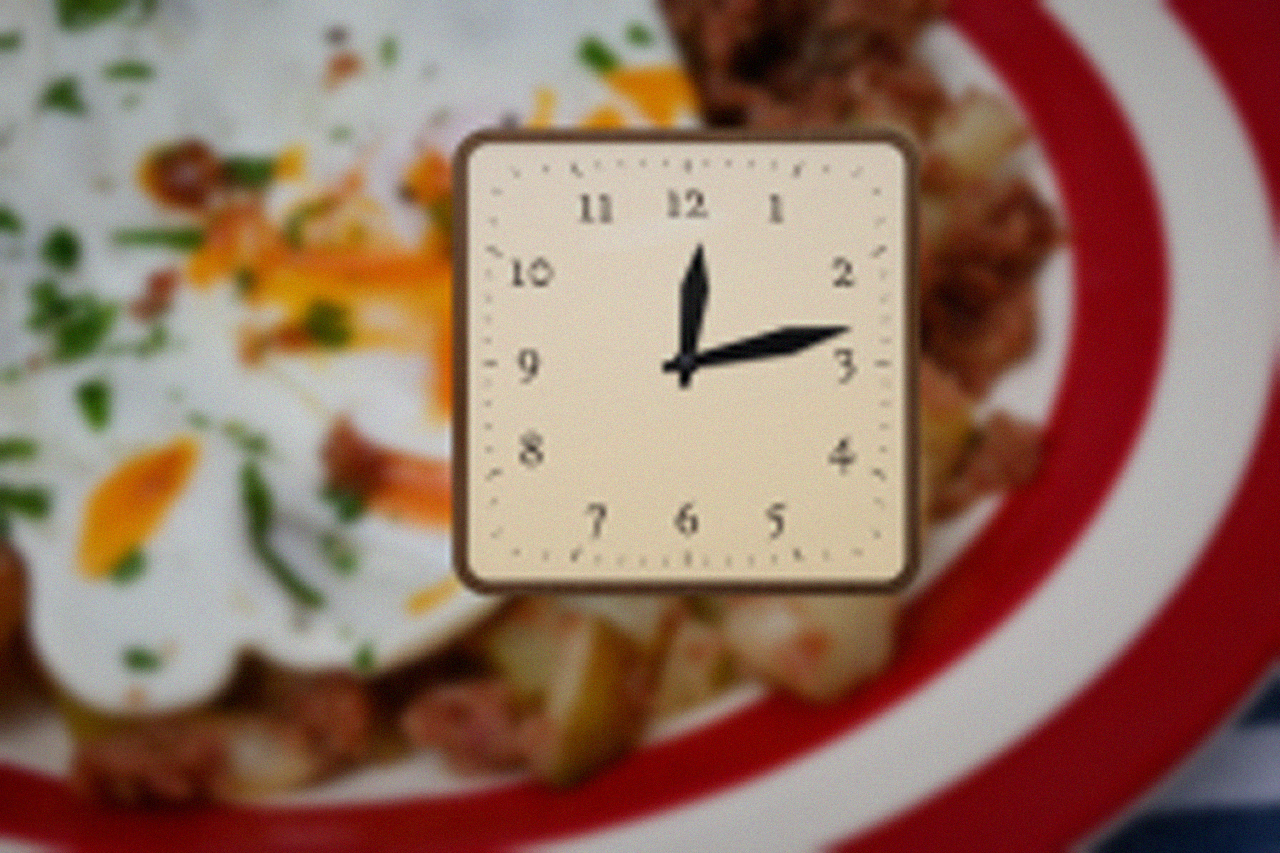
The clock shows 12h13
